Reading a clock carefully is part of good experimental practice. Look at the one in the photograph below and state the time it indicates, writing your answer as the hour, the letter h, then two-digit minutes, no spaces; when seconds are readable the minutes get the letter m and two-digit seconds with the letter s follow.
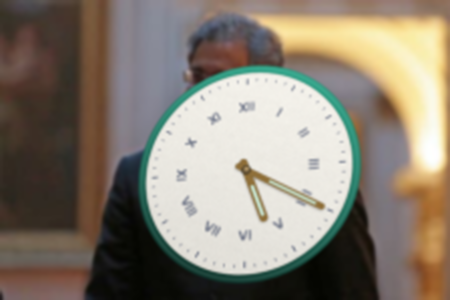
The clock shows 5h20
